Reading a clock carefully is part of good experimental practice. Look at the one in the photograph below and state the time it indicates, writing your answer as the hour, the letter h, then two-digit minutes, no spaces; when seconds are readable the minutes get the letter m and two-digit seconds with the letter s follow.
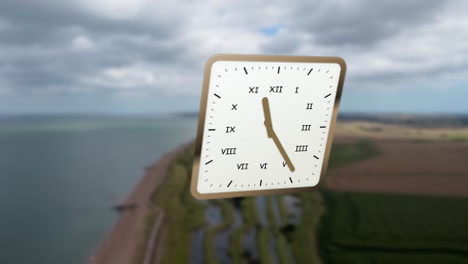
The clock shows 11h24
